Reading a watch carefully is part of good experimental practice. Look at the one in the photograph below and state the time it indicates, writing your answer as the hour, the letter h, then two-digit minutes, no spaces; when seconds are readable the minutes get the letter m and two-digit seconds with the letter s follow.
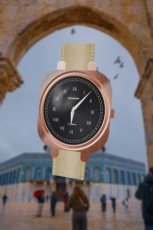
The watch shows 6h07
